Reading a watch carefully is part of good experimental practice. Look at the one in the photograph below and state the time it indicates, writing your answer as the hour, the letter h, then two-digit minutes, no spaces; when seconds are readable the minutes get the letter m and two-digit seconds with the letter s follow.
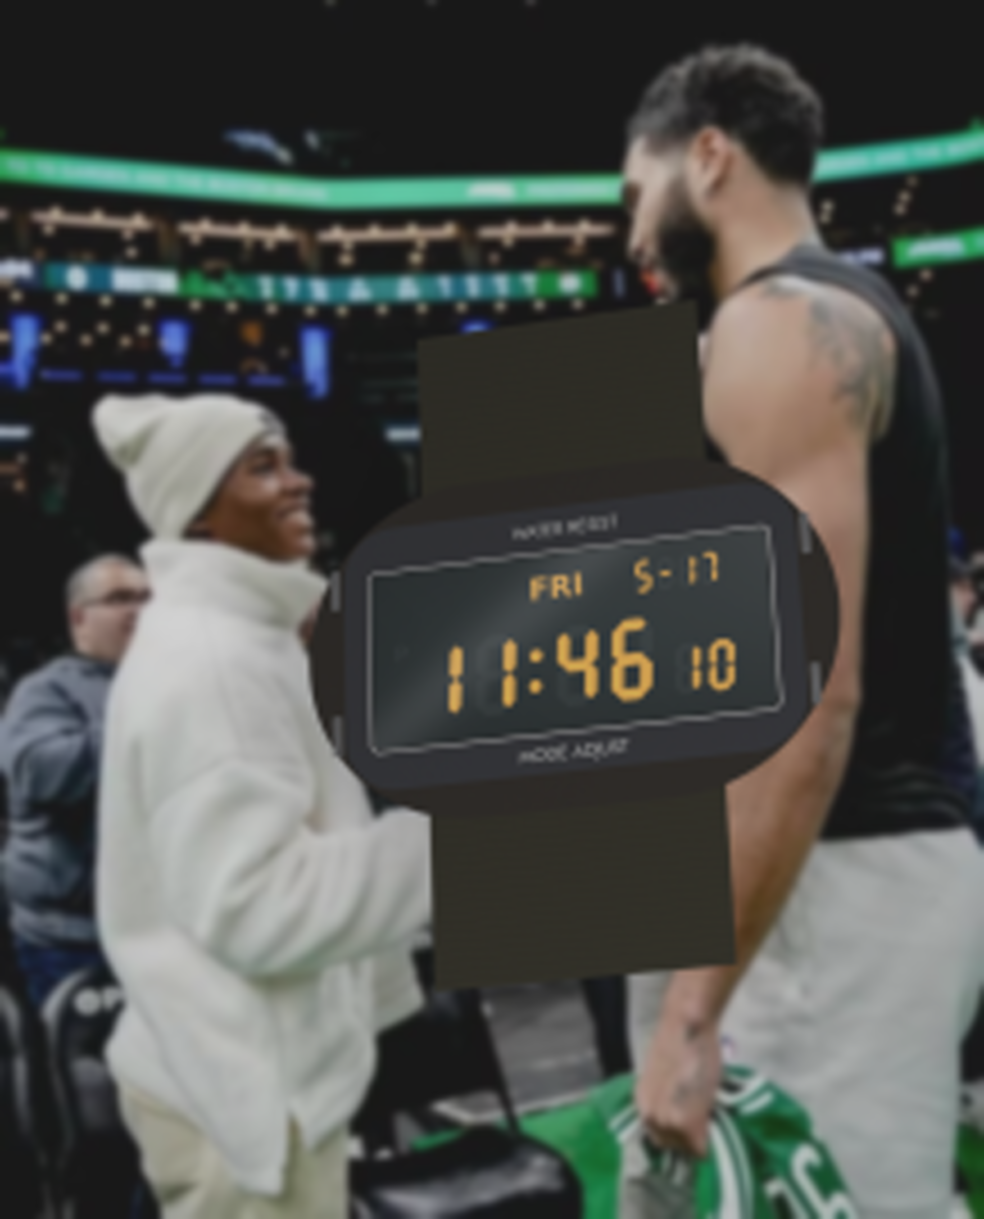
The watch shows 11h46m10s
